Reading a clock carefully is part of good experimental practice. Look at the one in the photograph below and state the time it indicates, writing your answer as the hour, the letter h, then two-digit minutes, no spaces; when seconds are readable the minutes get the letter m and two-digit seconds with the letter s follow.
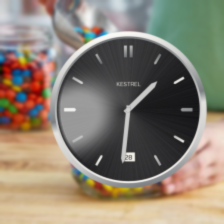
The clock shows 1h31
